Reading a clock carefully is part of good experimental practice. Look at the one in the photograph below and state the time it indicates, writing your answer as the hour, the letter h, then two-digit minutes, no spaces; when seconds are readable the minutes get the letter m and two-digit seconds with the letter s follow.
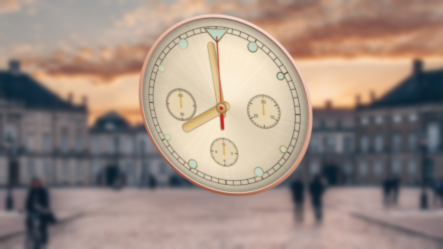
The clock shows 7h59
